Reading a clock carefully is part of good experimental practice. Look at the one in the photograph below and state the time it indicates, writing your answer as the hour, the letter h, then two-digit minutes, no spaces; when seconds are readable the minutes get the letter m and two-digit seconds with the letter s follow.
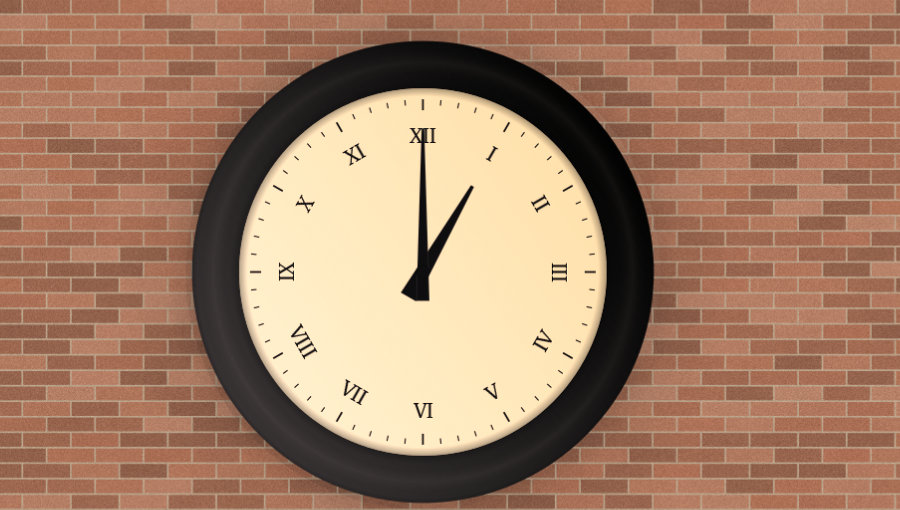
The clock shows 1h00
